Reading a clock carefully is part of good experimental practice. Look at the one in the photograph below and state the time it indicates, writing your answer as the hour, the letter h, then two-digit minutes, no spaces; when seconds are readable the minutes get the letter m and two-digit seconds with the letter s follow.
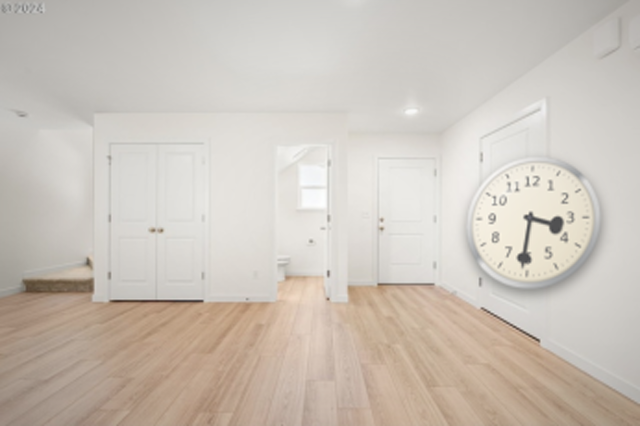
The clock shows 3h31
